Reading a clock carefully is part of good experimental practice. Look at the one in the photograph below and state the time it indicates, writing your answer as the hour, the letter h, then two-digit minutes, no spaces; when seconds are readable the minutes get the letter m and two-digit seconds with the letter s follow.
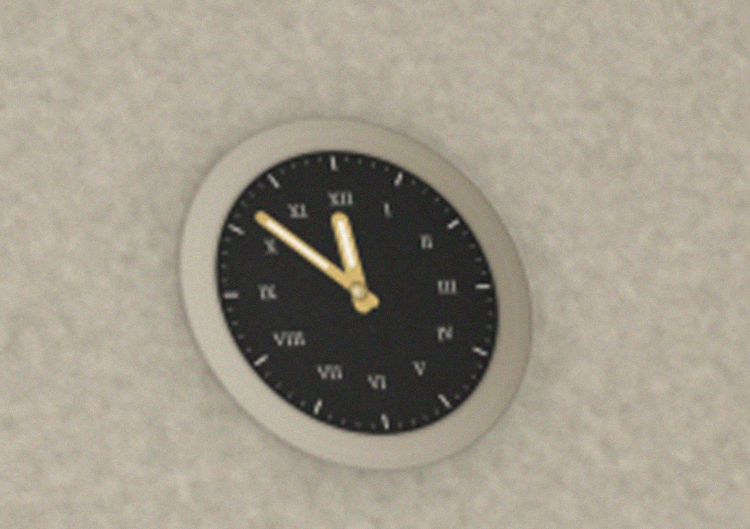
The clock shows 11h52
